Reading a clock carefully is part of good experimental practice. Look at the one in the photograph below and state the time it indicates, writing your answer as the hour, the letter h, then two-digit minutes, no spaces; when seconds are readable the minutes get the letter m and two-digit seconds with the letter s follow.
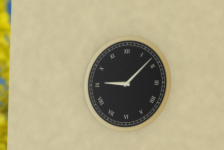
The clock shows 9h08
